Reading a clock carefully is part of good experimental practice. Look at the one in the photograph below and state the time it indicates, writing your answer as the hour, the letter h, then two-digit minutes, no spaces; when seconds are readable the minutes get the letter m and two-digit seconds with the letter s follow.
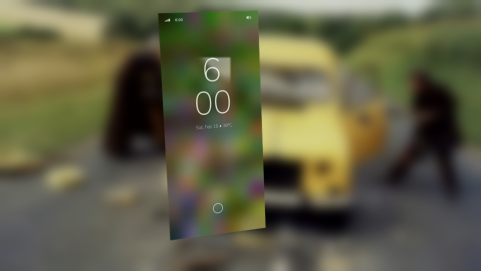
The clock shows 6h00
